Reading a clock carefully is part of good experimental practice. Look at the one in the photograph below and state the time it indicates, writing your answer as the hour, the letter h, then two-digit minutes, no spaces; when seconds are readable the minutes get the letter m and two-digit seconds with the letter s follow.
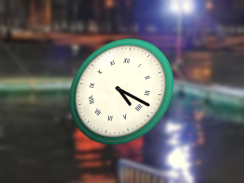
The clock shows 4h18
